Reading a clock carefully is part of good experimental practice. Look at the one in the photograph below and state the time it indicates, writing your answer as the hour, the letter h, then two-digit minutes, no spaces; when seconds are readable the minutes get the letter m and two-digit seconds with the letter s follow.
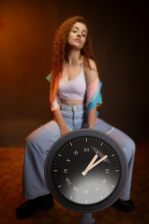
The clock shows 1h09
